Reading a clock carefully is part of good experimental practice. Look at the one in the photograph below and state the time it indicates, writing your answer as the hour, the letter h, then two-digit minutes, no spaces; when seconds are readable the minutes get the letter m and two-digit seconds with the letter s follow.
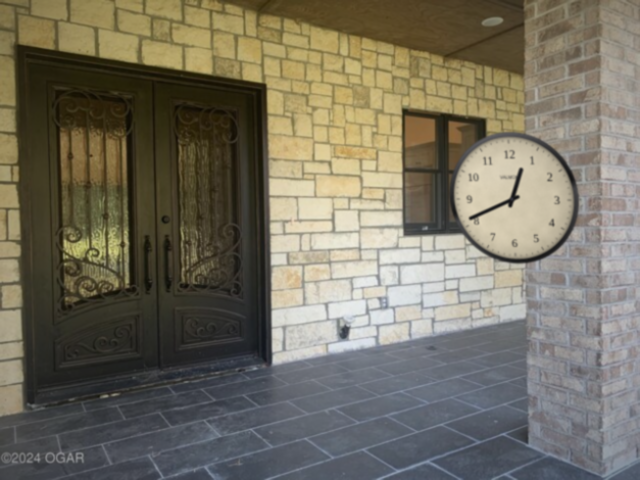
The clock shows 12h41
